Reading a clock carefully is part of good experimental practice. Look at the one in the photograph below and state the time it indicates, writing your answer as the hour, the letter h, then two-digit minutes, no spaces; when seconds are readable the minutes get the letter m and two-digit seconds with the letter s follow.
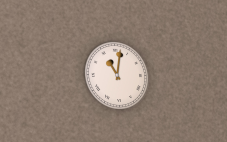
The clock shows 11h02
